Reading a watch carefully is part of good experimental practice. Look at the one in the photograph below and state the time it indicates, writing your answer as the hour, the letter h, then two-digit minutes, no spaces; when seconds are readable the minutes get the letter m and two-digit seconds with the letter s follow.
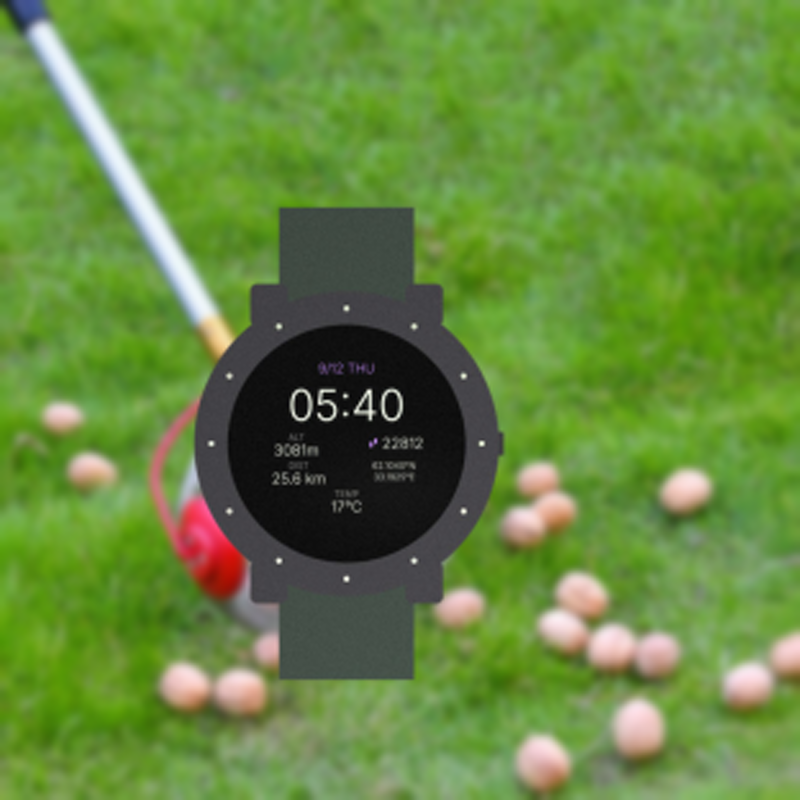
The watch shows 5h40
